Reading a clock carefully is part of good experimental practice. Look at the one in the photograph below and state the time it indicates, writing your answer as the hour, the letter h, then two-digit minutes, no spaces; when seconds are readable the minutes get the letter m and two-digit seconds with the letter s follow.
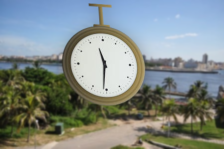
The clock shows 11h31
